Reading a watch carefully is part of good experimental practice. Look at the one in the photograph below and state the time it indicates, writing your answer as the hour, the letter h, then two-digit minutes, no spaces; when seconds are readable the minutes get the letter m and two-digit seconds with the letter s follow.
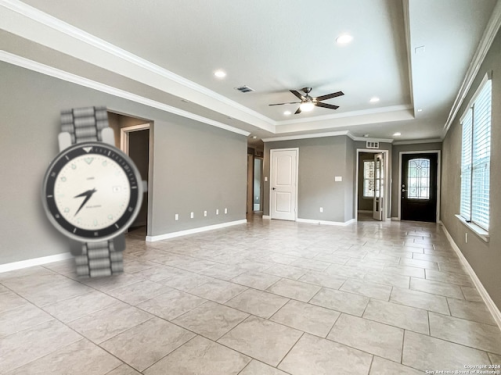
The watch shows 8h37
